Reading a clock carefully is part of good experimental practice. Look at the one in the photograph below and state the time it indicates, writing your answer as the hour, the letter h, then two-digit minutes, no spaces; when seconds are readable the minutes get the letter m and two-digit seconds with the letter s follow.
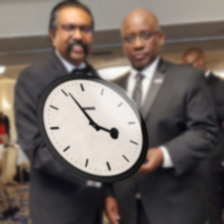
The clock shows 3h56
